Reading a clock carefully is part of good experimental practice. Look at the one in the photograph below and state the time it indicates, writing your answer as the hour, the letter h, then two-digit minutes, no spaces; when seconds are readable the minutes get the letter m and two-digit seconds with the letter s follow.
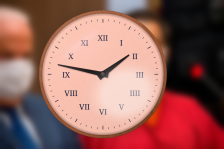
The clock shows 1h47
